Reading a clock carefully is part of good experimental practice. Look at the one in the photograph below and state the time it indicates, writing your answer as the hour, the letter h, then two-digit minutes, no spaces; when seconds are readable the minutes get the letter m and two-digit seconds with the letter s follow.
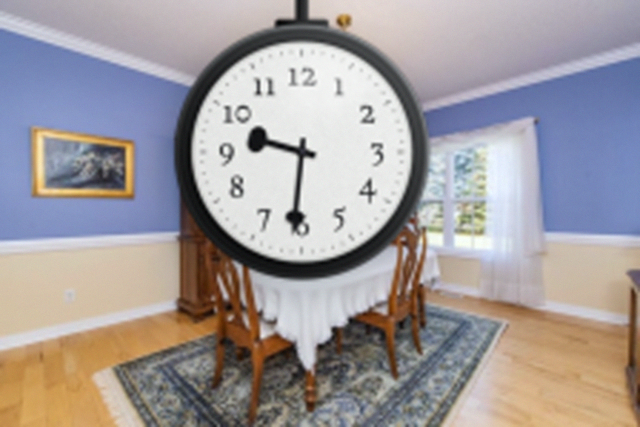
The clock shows 9h31
